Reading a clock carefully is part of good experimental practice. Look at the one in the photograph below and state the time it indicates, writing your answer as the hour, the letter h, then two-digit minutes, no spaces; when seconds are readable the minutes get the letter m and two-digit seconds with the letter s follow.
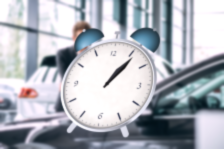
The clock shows 1h06
